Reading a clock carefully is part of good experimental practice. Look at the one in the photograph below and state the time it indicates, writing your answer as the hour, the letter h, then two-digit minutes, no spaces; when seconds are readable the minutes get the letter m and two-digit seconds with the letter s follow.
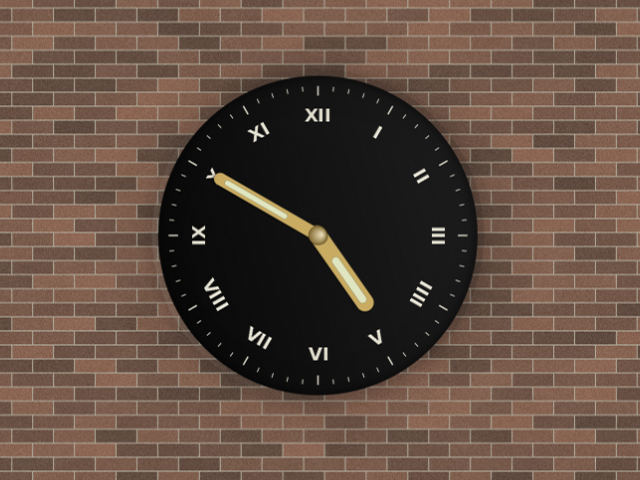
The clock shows 4h50
